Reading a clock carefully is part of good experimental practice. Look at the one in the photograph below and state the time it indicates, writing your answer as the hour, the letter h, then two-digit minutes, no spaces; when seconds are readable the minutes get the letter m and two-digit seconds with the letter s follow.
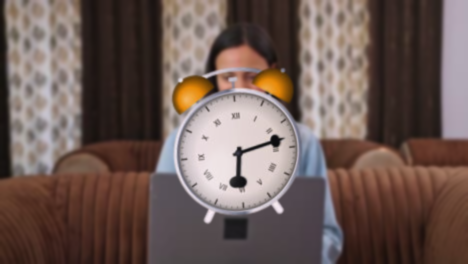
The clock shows 6h13
